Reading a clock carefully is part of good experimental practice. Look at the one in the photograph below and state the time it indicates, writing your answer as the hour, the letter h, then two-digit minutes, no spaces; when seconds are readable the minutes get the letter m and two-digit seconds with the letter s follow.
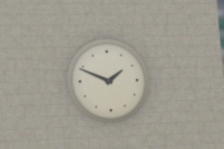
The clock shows 1h49
